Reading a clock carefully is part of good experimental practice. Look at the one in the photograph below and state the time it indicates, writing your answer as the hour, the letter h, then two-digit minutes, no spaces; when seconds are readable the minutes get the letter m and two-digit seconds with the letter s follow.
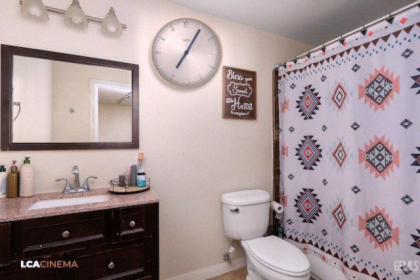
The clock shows 7h05
